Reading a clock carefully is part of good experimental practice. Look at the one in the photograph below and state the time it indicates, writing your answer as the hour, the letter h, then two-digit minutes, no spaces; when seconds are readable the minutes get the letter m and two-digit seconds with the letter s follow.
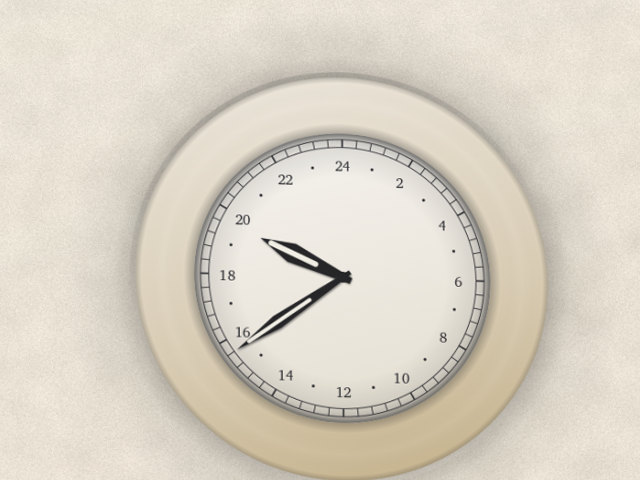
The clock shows 19h39
